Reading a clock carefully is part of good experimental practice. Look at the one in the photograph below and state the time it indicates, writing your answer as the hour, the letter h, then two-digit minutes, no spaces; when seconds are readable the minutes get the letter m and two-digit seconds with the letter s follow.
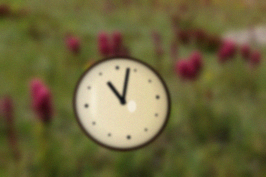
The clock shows 11h03
